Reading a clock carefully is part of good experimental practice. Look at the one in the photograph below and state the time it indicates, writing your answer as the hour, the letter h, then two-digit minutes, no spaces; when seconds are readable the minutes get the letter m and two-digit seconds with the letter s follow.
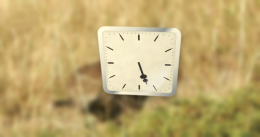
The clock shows 5h27
